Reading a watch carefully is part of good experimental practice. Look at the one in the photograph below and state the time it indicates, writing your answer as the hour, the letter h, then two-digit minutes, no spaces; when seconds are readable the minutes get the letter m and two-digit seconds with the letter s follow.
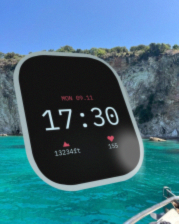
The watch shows 17h30
